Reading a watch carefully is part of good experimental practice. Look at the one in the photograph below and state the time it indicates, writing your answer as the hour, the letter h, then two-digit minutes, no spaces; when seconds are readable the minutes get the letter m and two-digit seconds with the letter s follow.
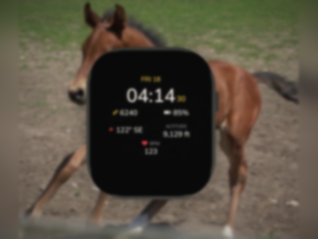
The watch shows 4h14
